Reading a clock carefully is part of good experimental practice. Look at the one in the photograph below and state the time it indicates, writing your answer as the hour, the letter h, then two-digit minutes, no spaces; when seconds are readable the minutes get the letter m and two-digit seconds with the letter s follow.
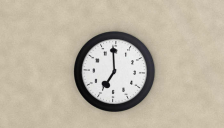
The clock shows 6h59
